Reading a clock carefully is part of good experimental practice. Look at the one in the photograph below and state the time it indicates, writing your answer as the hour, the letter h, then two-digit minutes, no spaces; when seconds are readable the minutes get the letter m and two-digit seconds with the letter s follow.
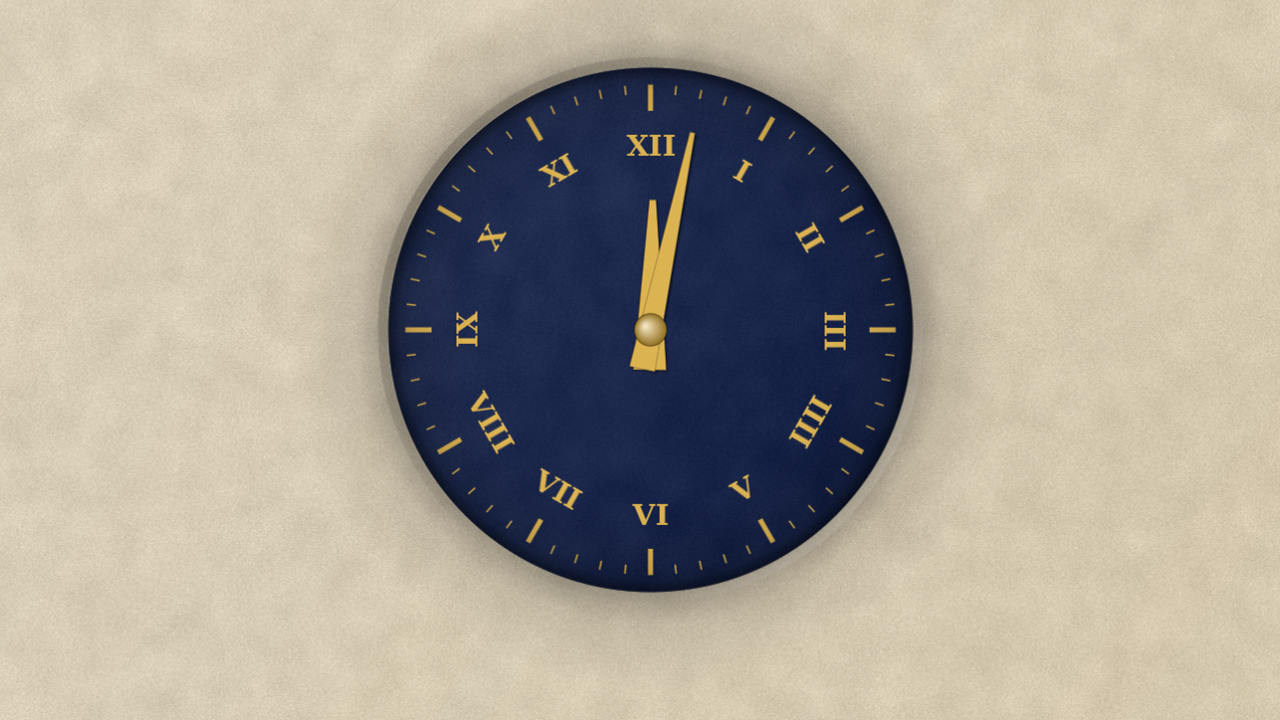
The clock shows 12h02
